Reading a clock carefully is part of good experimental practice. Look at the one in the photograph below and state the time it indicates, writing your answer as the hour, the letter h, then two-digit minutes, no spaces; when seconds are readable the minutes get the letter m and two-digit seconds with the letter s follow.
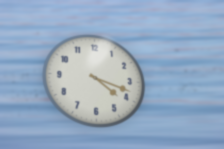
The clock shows 4h18
